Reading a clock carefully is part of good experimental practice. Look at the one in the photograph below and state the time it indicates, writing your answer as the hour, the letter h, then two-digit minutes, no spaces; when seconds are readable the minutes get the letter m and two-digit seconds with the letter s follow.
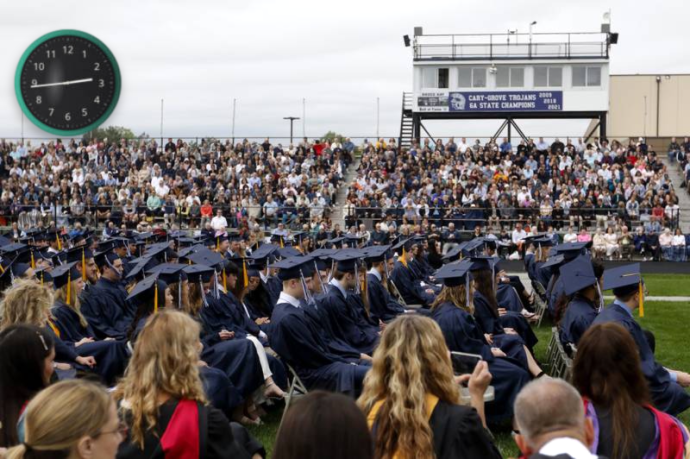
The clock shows 2h44
